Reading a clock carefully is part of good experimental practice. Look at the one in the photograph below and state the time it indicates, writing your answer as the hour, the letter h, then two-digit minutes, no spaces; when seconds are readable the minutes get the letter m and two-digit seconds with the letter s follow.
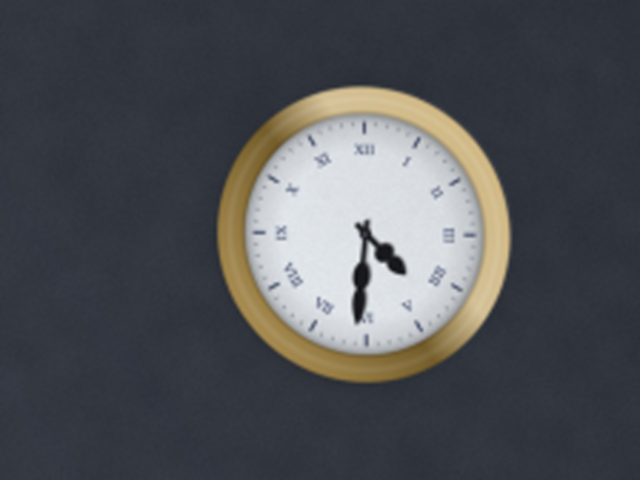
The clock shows 4h31
